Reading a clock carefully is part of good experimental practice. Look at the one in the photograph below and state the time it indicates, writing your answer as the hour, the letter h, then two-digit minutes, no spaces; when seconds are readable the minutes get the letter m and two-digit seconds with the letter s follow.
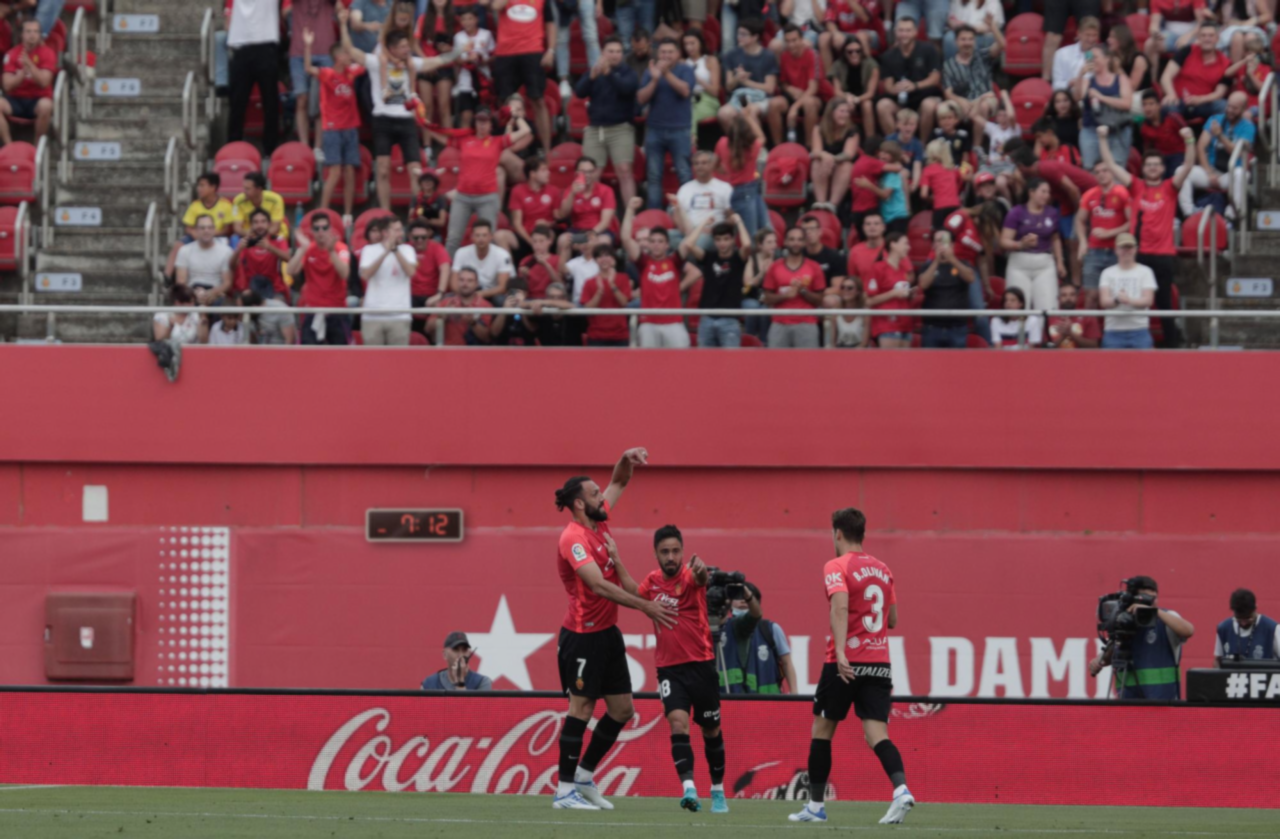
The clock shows 7h12
